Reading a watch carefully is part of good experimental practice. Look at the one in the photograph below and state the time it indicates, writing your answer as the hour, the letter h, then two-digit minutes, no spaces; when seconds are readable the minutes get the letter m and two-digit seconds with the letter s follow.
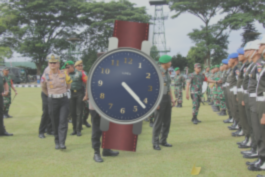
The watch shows 4h22
